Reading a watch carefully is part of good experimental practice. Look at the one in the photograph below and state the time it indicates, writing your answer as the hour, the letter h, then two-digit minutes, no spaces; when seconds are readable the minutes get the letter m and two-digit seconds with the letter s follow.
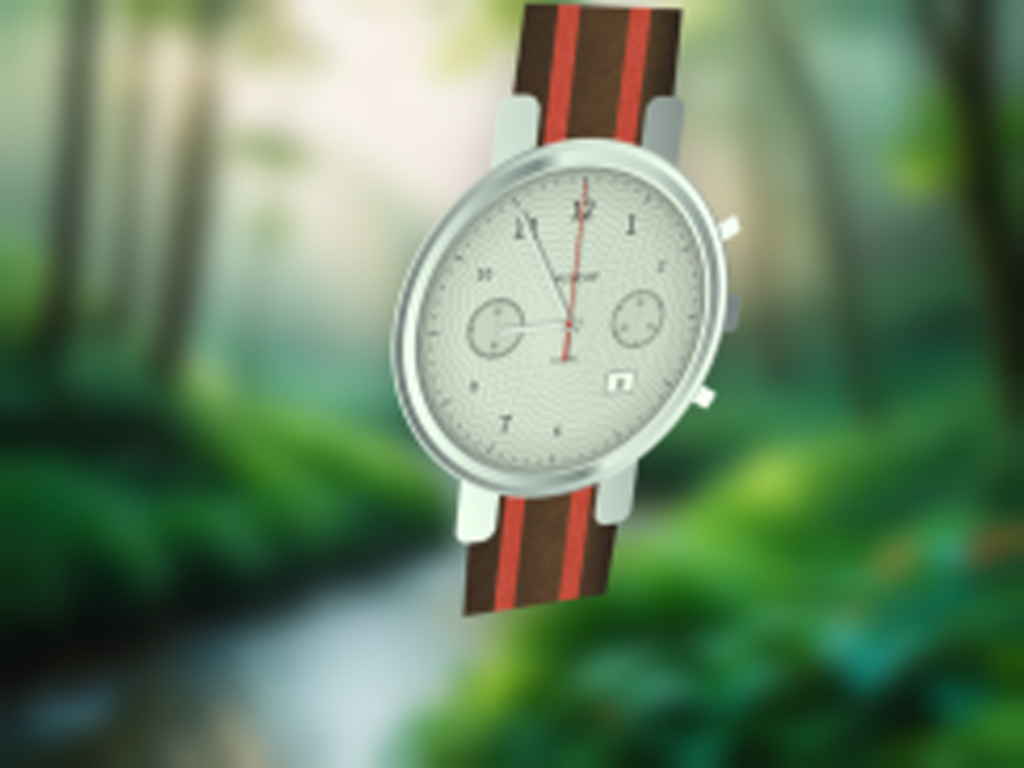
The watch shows 8h55
